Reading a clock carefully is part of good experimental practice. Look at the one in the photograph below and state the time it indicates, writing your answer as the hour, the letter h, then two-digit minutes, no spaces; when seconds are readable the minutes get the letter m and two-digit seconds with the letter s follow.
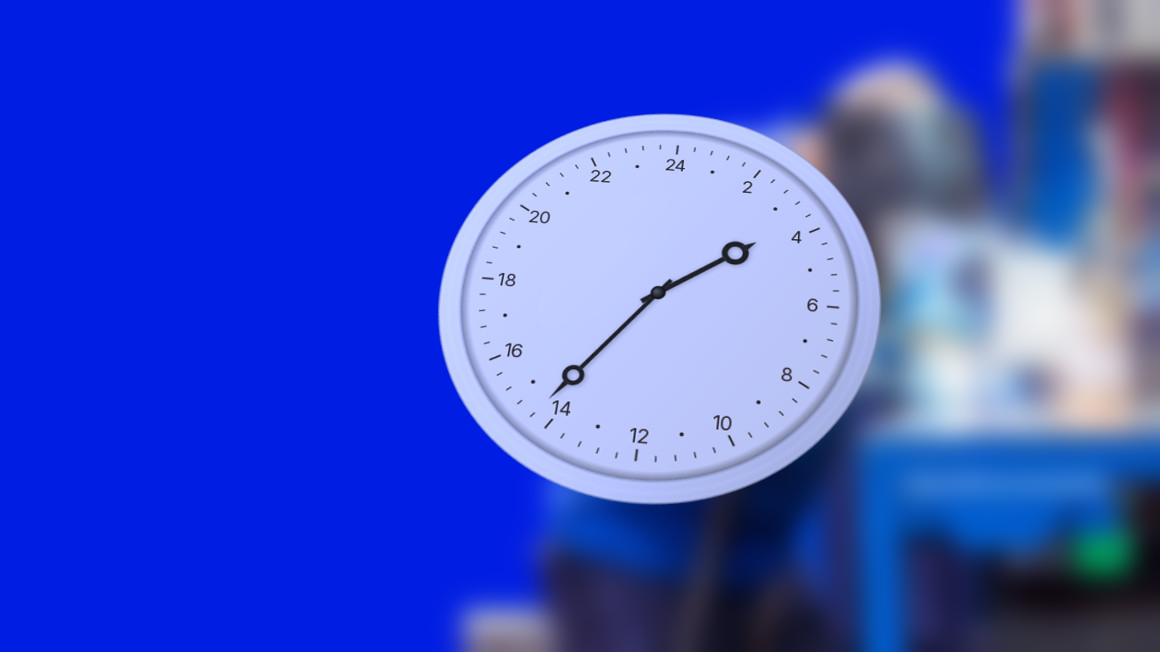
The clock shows 3h36
